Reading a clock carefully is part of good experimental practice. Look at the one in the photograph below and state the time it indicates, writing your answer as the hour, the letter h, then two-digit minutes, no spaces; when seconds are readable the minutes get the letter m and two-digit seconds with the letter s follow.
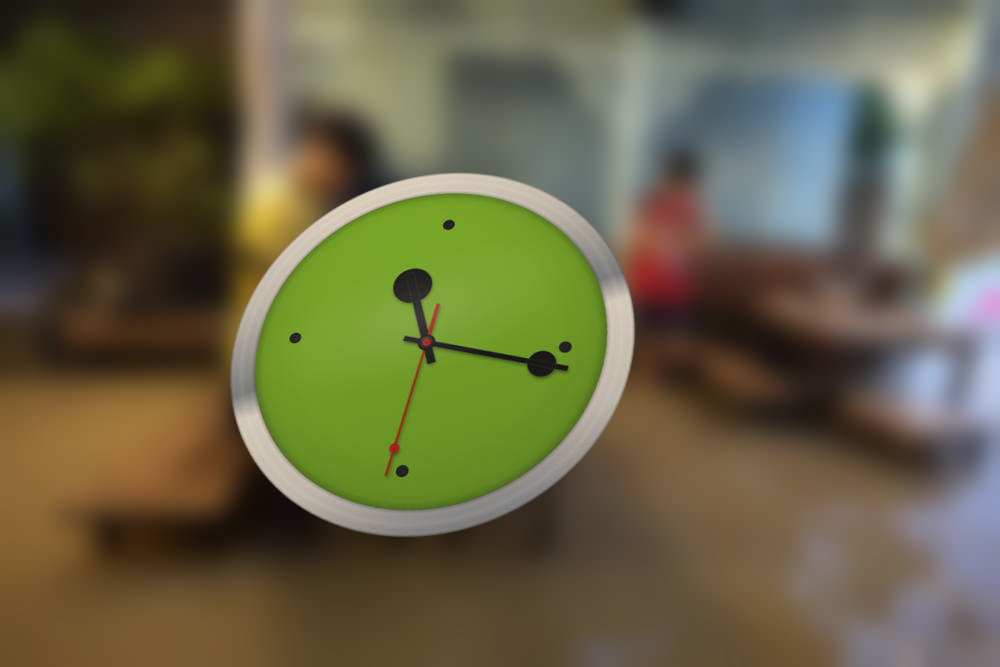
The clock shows 11h16m31s
